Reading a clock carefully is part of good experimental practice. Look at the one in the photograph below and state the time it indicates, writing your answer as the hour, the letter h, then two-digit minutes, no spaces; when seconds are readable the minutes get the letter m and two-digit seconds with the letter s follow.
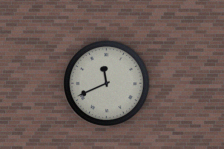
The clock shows 11h41
